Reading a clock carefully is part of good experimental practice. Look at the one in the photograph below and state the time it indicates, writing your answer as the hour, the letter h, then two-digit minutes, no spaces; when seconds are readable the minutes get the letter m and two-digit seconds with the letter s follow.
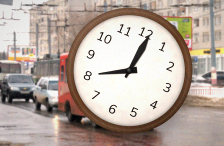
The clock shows 8h01
